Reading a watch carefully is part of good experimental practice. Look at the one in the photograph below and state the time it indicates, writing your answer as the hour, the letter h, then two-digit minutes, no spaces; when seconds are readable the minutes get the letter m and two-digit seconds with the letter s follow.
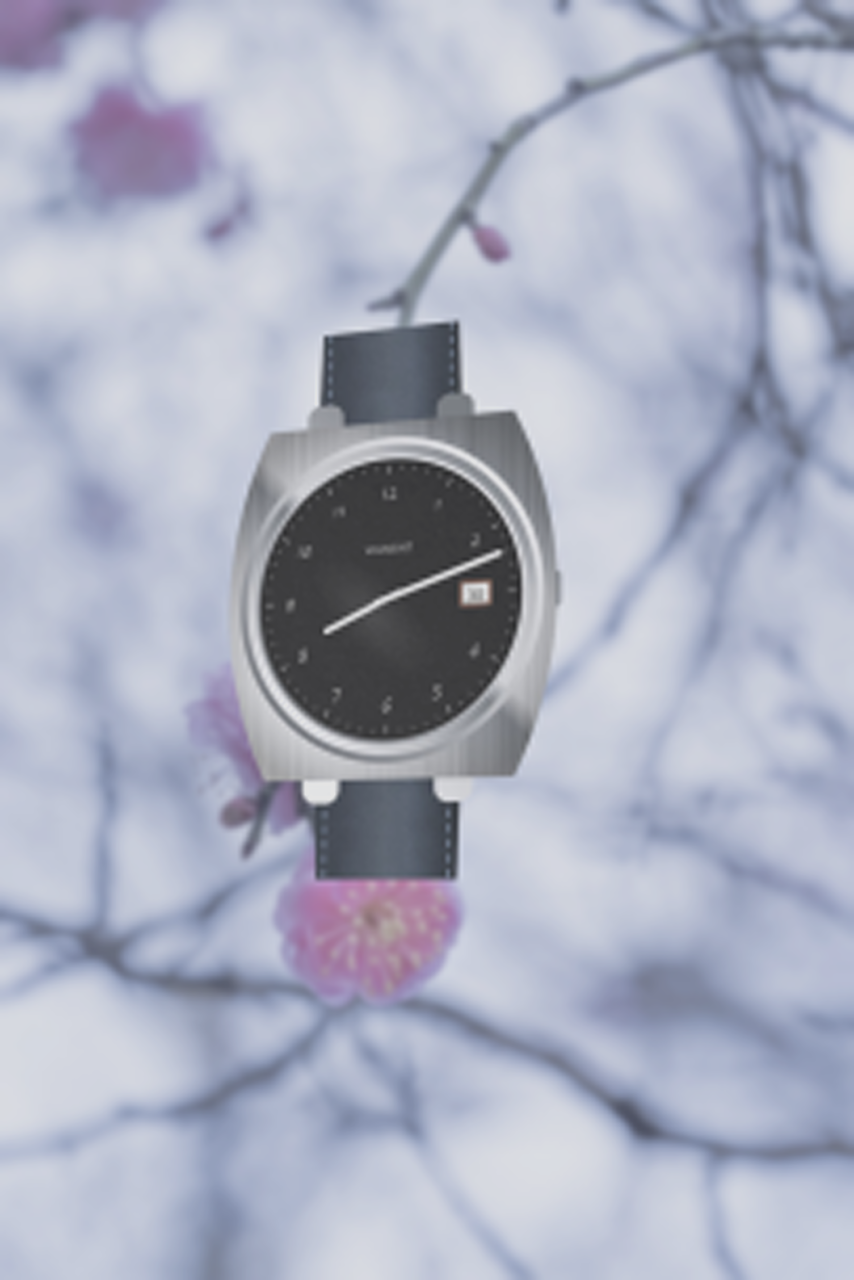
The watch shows 8h12
